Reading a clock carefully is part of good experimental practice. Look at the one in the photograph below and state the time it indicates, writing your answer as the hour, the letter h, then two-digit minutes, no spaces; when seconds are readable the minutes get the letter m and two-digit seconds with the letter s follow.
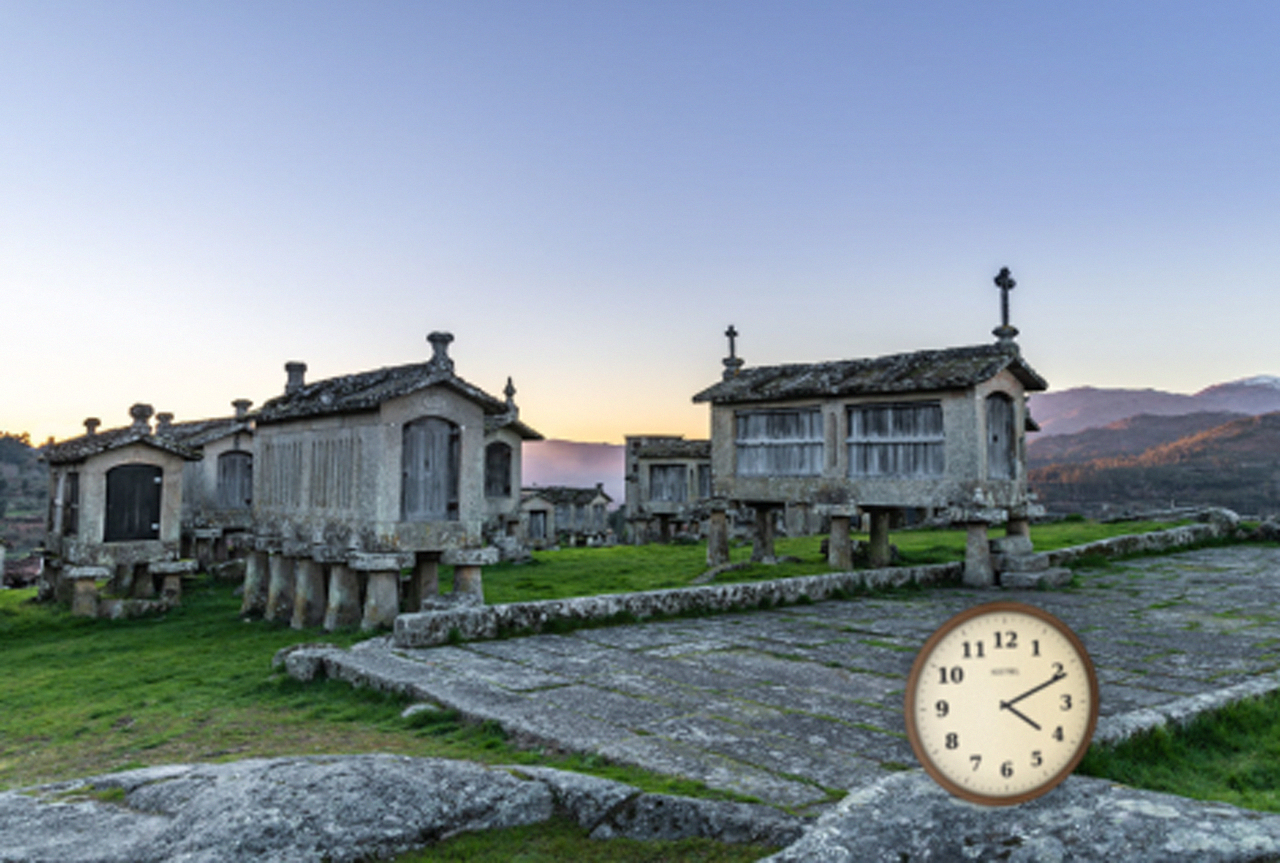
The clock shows 4h11
